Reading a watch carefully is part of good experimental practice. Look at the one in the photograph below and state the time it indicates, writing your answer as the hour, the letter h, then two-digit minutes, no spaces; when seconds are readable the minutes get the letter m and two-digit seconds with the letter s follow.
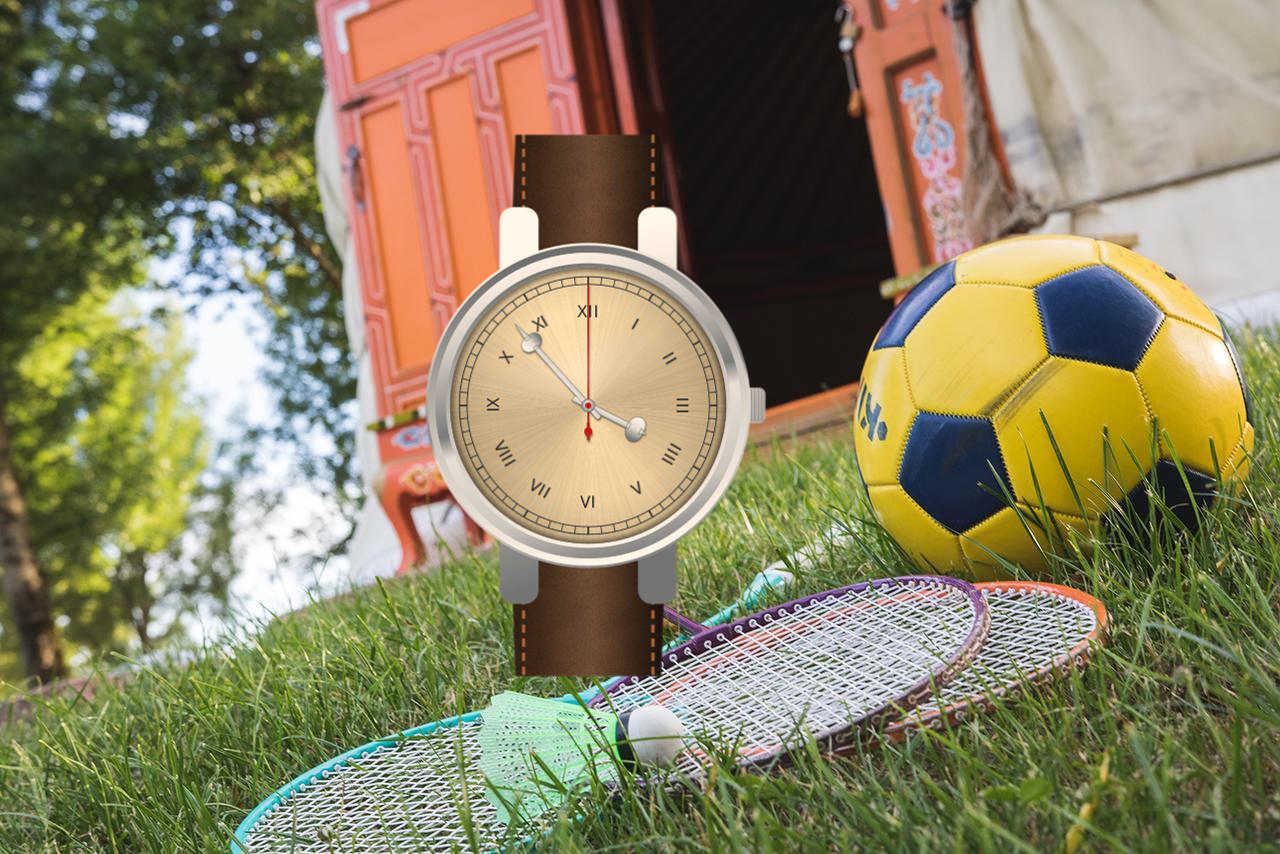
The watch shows 3h53m00s
